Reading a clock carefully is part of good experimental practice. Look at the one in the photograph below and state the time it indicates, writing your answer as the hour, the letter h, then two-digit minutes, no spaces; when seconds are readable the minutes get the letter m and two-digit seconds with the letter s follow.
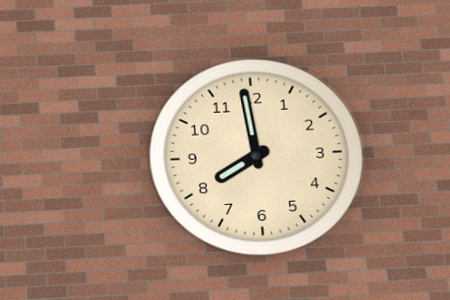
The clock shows 7h59
